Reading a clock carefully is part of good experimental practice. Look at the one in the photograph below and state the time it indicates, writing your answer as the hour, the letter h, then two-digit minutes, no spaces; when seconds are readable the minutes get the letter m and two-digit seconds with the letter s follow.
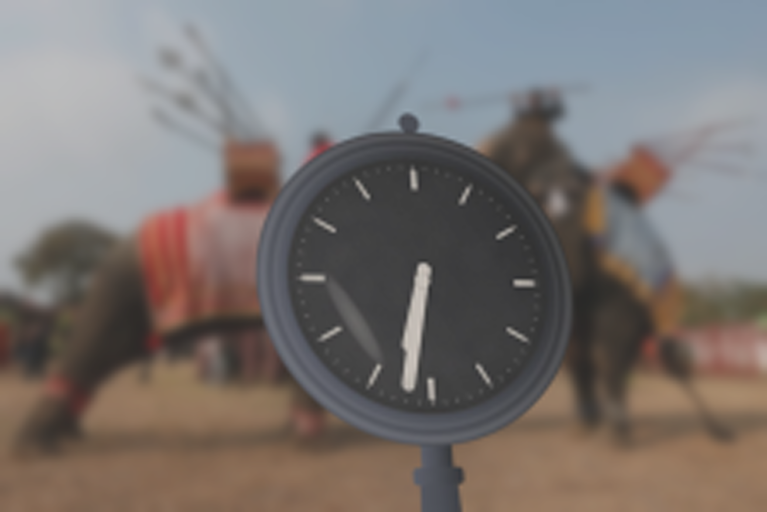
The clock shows 6h32
